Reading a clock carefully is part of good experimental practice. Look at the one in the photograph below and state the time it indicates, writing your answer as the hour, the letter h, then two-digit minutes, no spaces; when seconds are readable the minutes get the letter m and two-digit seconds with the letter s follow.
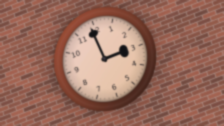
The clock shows 2h59
